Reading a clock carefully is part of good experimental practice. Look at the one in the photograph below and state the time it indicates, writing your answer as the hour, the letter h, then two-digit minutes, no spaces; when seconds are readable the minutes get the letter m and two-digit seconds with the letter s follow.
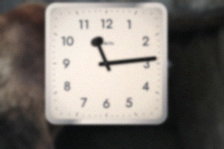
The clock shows 11h14
